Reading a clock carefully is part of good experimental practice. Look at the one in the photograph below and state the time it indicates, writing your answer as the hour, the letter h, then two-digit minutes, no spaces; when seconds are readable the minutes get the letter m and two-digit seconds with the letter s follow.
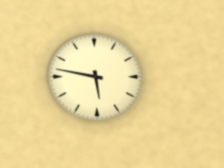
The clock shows 5h47
